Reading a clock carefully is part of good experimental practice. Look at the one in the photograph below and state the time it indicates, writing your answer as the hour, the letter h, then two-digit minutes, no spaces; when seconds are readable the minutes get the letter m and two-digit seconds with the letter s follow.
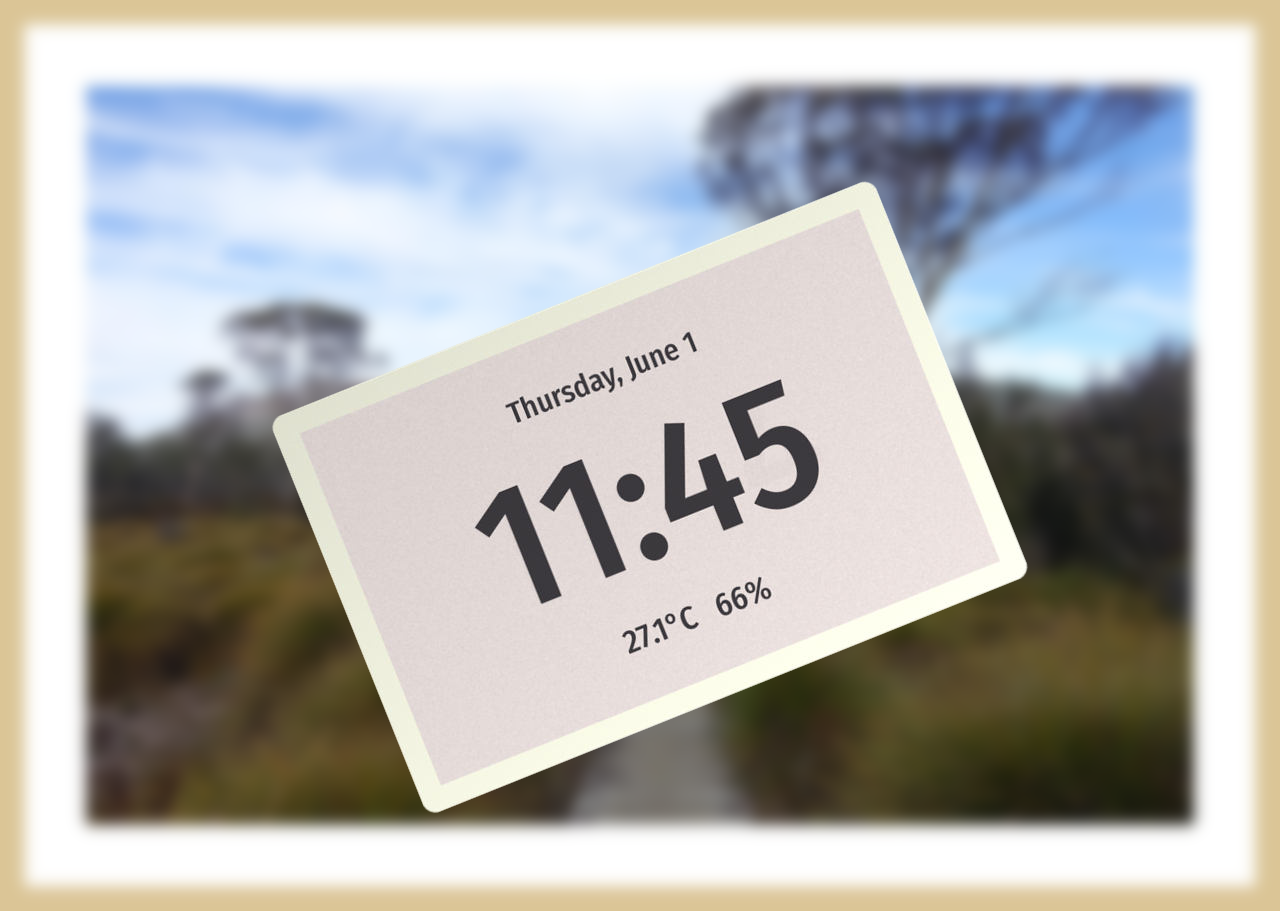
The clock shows 11h45
